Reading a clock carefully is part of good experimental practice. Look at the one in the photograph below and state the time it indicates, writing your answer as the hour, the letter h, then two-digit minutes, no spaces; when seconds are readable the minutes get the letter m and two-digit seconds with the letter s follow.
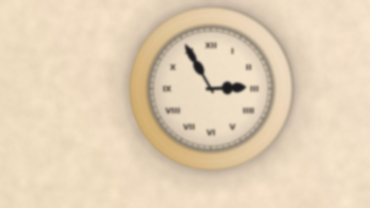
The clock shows 2h55
